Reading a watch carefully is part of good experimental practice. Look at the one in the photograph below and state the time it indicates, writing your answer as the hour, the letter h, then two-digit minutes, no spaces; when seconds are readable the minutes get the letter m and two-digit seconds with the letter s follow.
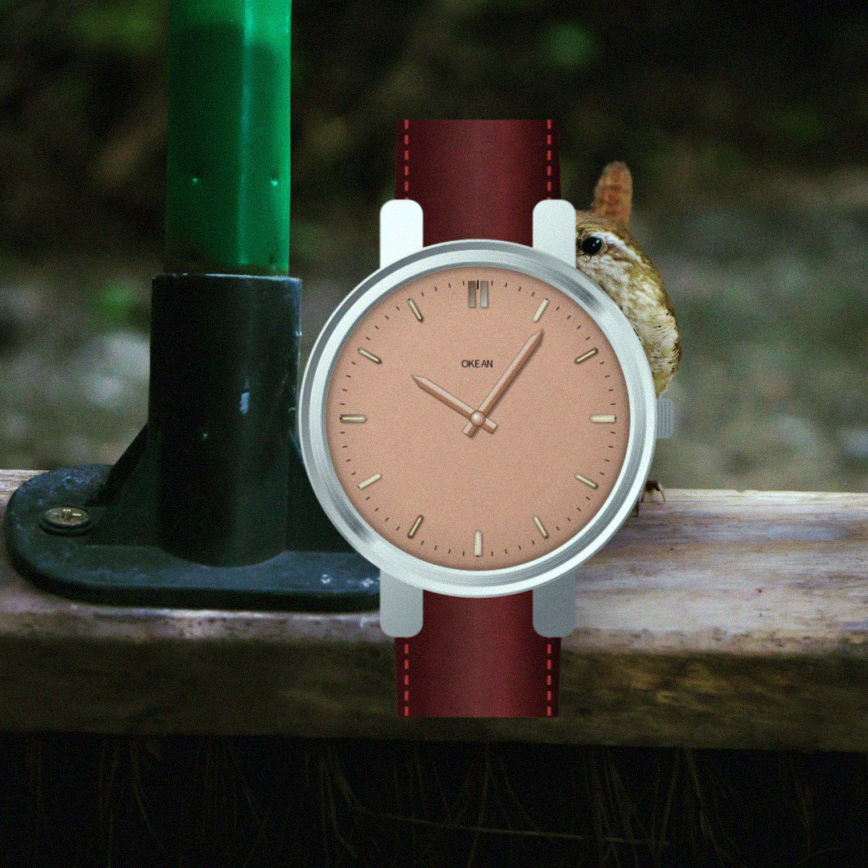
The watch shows 10h06
